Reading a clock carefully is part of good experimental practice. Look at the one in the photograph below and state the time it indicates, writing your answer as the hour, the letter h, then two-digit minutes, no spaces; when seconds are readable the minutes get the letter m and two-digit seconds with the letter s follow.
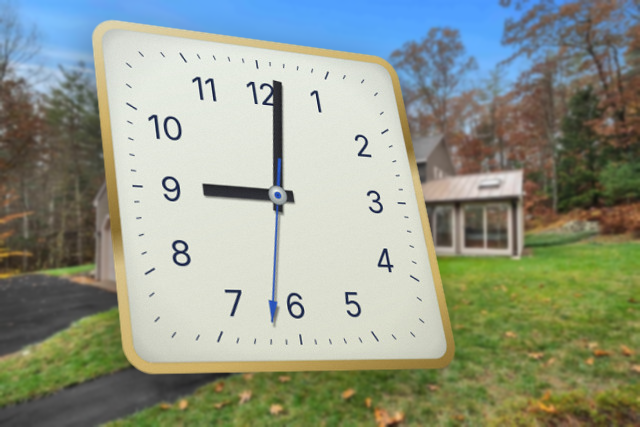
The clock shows 9h01m32s
